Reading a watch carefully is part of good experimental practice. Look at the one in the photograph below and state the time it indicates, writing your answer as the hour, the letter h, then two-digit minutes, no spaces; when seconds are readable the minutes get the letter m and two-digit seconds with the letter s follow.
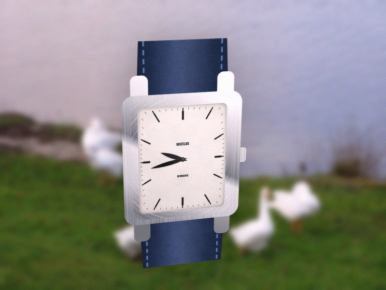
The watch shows 9h43
